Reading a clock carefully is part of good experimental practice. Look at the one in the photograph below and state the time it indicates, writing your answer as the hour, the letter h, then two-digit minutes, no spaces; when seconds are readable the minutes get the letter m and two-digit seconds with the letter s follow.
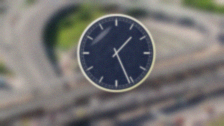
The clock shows 1h26
